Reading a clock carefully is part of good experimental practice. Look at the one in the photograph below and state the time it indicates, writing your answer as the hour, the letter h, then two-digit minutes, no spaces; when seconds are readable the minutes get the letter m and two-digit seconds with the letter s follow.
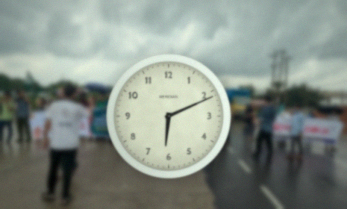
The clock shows 6h11
